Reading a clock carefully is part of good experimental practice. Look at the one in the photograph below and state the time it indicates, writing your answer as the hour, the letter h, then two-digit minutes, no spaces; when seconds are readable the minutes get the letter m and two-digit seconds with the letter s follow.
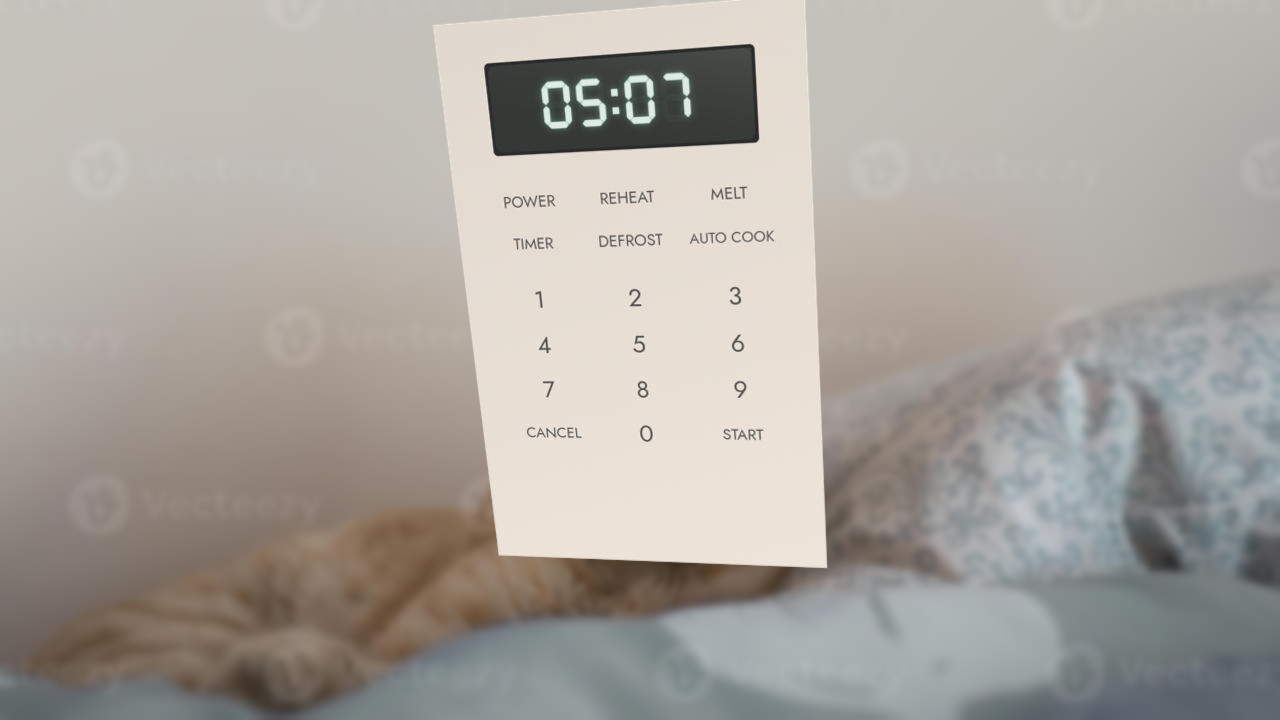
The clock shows 5h07
